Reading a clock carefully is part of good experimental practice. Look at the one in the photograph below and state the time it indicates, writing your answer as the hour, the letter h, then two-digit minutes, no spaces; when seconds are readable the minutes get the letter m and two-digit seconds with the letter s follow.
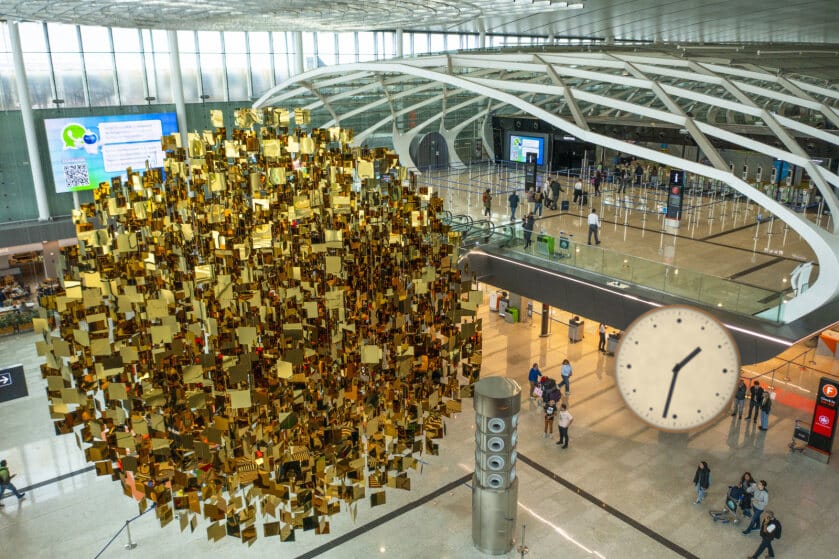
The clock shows 1h32
